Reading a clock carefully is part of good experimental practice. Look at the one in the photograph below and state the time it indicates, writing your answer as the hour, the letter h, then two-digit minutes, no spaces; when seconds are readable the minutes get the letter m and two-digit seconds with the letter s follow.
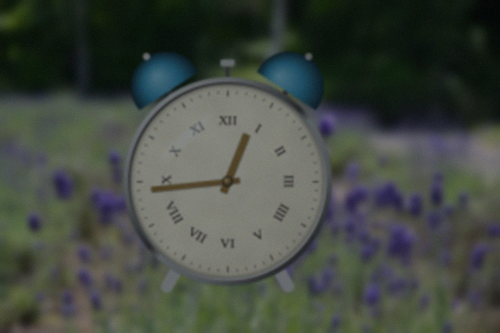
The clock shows 12h44
